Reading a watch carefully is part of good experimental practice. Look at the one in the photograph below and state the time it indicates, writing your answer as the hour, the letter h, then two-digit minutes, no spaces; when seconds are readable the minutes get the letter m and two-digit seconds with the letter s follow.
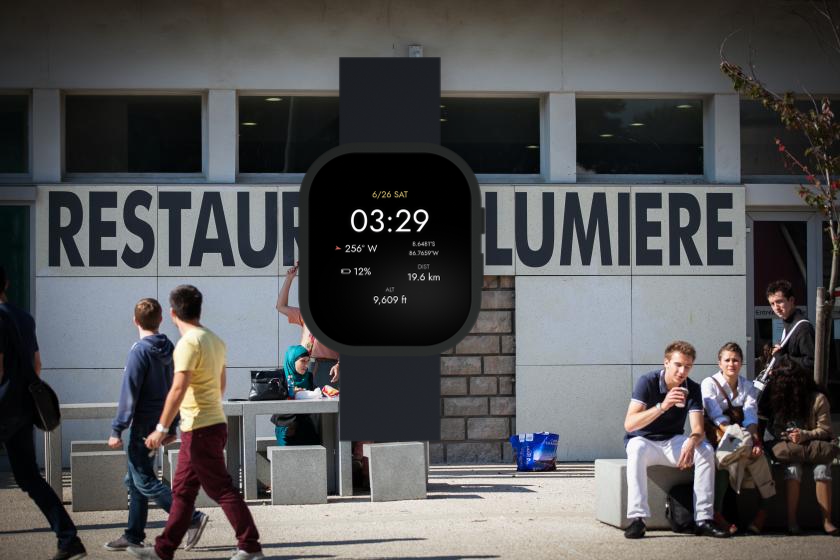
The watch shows 3h29
